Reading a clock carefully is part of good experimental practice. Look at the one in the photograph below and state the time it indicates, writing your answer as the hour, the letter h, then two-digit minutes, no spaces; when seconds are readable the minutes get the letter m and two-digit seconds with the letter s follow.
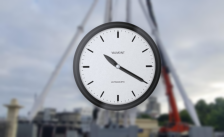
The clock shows 10h20
